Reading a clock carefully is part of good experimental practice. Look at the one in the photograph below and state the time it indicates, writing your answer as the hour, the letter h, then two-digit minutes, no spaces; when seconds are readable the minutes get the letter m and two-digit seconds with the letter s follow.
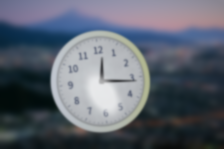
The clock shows 12h16
